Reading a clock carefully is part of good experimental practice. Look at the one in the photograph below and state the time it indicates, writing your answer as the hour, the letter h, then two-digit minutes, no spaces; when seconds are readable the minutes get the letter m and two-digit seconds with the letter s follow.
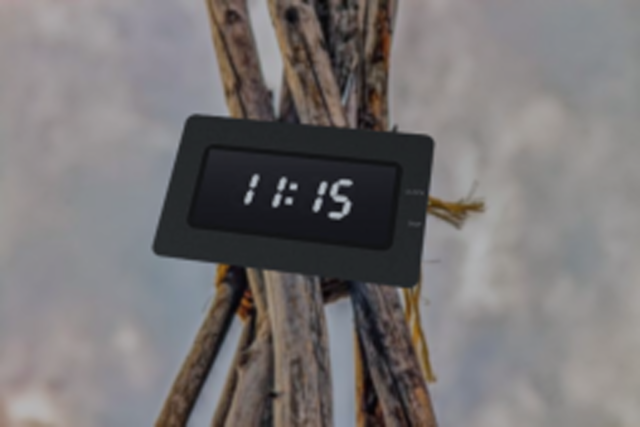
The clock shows 11h15
